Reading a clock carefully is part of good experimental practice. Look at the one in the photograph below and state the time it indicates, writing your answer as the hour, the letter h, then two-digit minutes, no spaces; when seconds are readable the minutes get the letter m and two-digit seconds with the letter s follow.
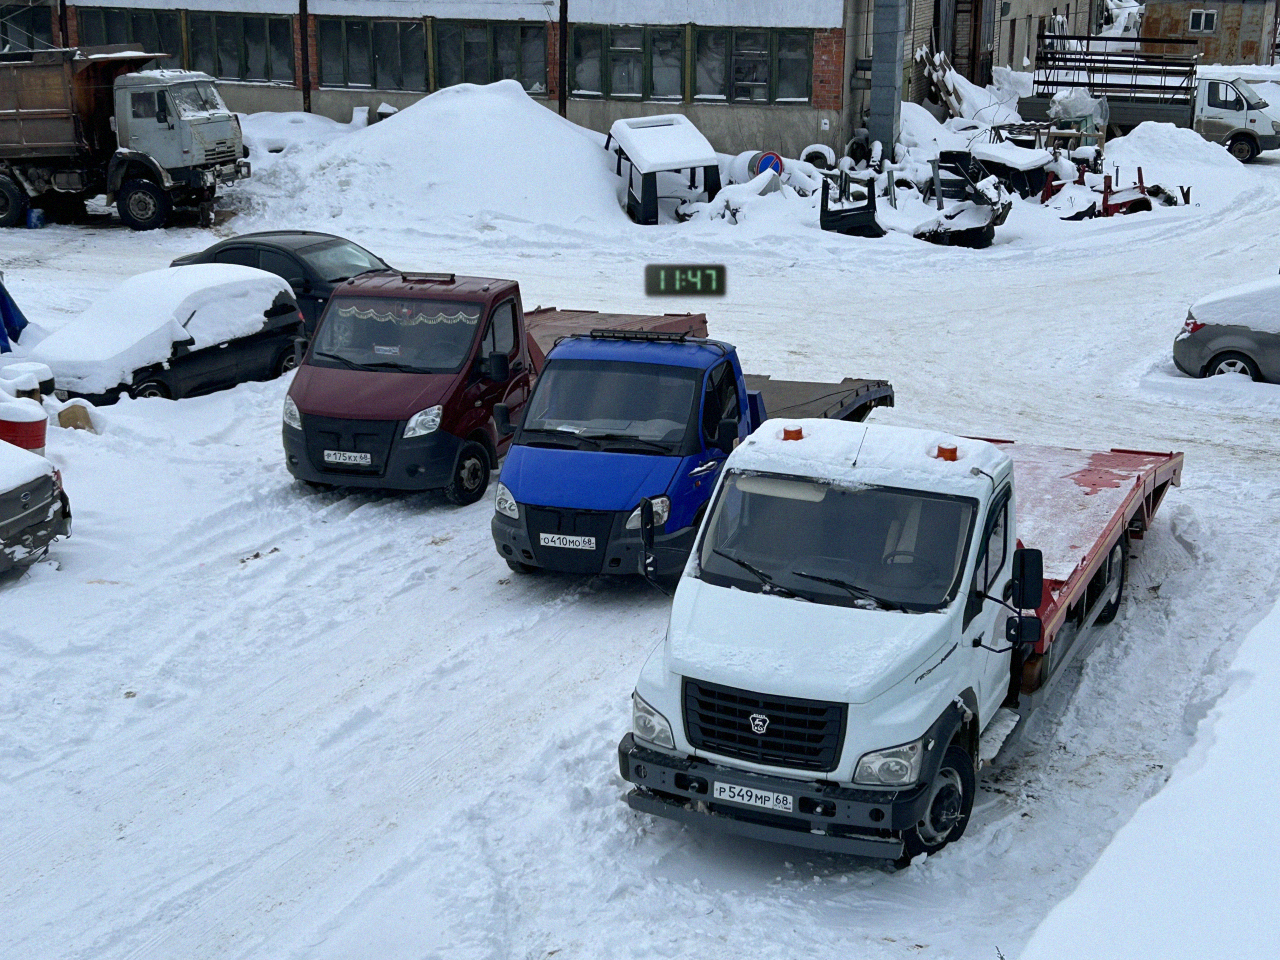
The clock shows 11h47
